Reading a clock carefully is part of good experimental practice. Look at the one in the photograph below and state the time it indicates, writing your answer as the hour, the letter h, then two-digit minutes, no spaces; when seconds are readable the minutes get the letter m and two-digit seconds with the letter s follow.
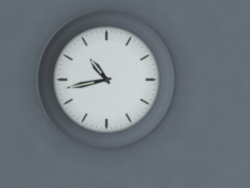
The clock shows 10h43
